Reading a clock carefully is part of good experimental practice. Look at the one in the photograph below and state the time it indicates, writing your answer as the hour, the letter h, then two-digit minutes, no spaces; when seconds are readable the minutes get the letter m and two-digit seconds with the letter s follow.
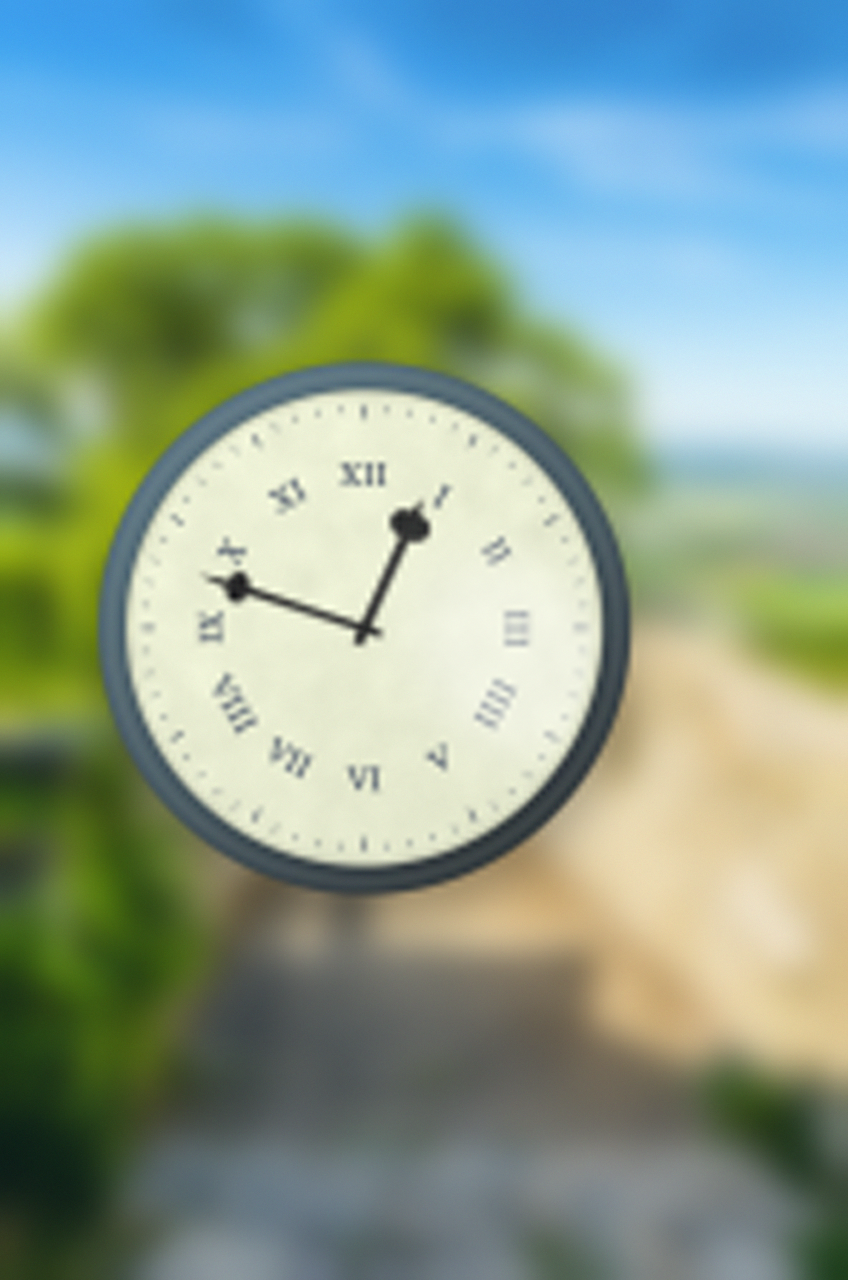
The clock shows 12h48
